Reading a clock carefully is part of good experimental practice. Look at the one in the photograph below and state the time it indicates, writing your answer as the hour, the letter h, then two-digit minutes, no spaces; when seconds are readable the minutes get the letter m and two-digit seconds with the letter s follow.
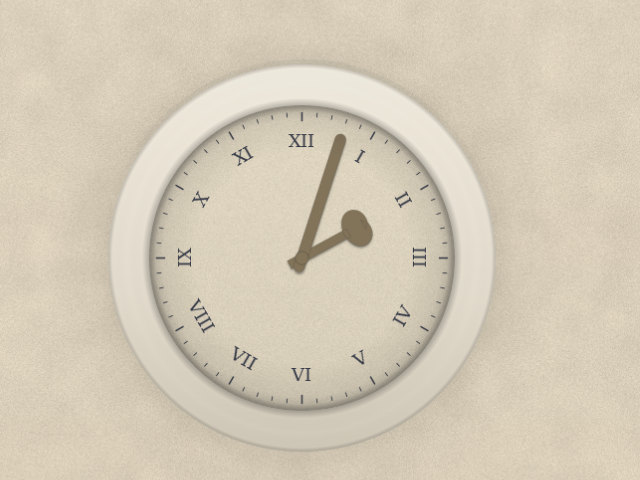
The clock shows 2h03
